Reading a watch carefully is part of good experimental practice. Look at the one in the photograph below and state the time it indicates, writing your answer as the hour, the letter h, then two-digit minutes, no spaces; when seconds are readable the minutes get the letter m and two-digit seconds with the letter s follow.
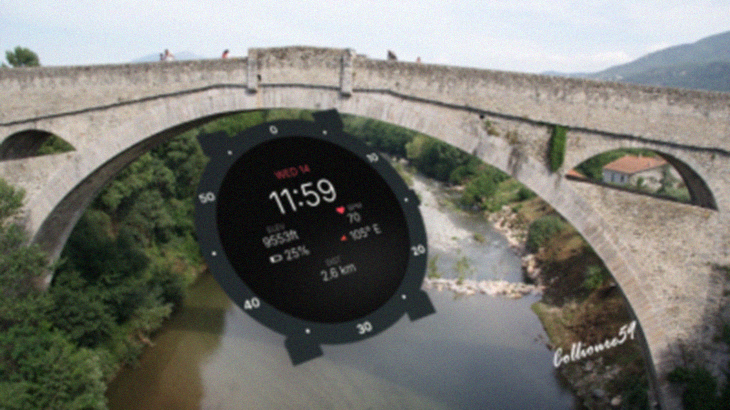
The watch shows 11h59
